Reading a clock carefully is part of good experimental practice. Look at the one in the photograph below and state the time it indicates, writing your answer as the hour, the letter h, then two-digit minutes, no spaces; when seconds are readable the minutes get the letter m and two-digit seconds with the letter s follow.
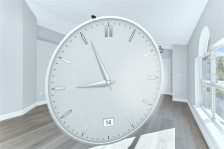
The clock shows 8h56
